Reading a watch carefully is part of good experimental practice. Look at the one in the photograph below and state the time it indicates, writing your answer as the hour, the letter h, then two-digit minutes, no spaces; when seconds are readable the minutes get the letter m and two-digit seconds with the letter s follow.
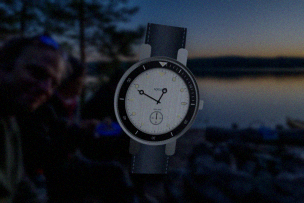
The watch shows 12h49
